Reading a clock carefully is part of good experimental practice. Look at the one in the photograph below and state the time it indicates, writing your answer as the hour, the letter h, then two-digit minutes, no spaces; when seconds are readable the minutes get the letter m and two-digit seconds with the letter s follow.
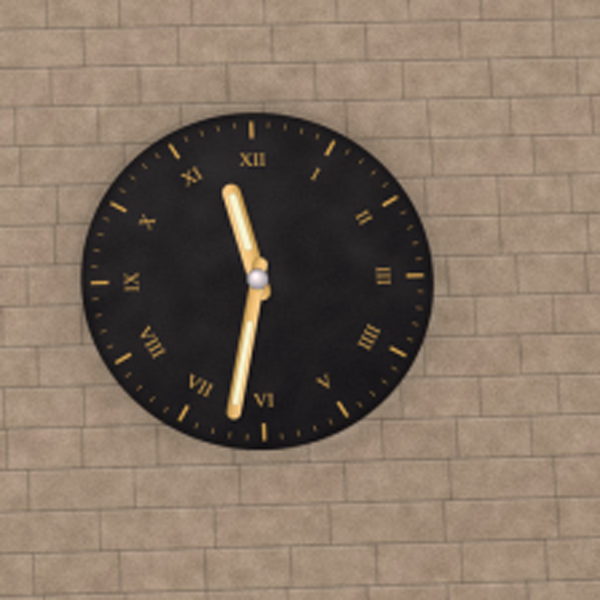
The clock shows 11h32
